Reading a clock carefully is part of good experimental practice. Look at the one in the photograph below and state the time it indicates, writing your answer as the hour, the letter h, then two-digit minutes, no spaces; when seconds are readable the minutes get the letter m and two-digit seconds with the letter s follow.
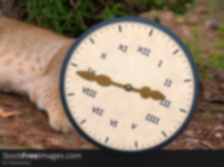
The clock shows 2h44
